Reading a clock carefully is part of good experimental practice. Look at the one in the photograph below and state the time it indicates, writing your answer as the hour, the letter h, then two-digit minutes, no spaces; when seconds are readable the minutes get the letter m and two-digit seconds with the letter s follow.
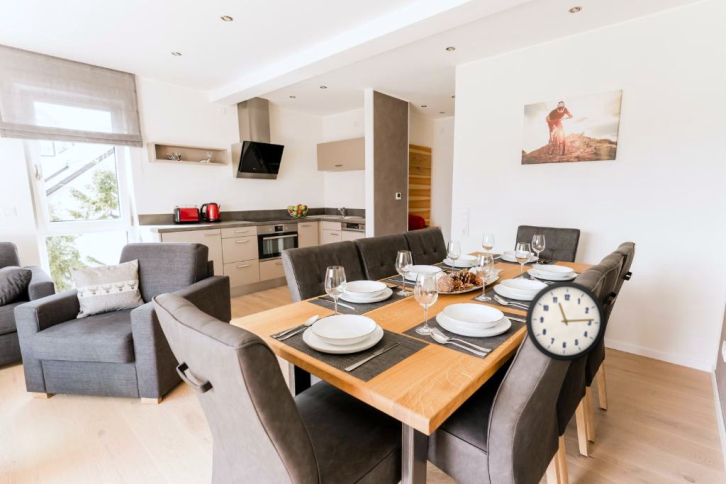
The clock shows 11h14
